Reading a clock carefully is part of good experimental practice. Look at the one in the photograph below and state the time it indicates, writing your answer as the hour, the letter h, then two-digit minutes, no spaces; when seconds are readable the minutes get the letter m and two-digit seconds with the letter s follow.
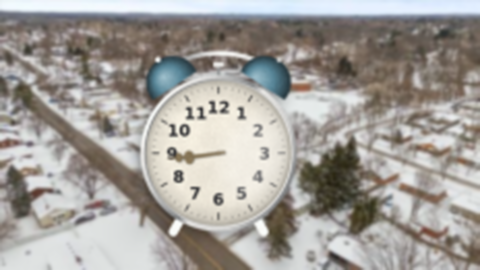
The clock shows 8h44
